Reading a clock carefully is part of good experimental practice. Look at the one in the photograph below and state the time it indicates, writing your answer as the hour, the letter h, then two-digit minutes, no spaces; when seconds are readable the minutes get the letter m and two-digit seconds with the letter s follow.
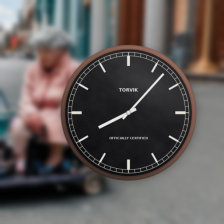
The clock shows 8h07
